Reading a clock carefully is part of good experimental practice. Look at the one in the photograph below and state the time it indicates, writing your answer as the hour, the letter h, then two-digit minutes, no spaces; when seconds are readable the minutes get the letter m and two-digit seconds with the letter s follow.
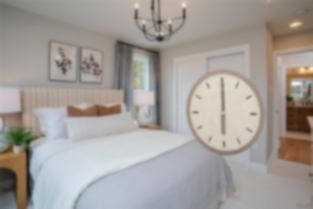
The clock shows 6h00
